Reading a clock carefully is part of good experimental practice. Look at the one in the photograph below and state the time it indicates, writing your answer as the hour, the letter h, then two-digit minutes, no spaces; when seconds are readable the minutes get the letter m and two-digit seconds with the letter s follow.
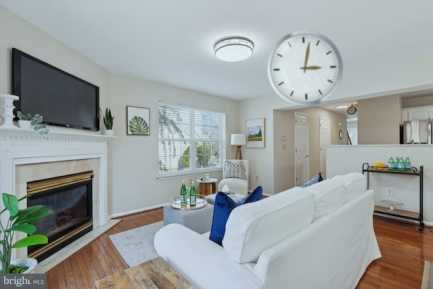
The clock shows 3h02
